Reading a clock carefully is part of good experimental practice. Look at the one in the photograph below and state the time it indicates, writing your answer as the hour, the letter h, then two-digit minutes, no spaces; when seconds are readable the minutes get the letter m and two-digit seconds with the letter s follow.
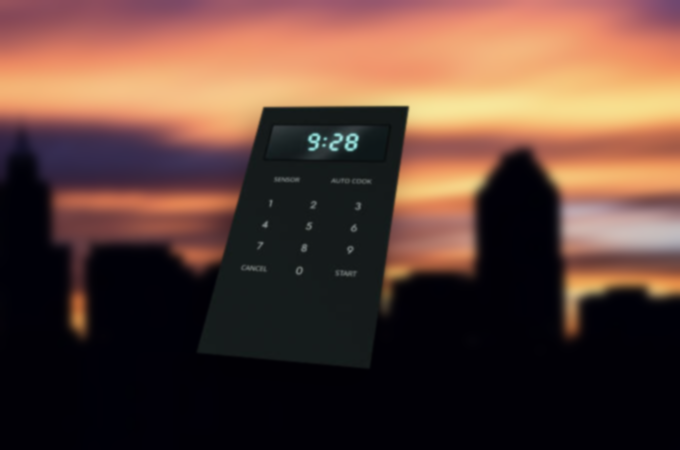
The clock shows 9h28
